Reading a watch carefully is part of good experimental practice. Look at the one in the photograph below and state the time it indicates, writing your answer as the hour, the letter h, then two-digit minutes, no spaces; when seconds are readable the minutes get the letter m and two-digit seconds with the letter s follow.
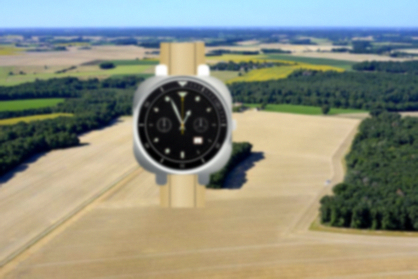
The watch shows 12h56
